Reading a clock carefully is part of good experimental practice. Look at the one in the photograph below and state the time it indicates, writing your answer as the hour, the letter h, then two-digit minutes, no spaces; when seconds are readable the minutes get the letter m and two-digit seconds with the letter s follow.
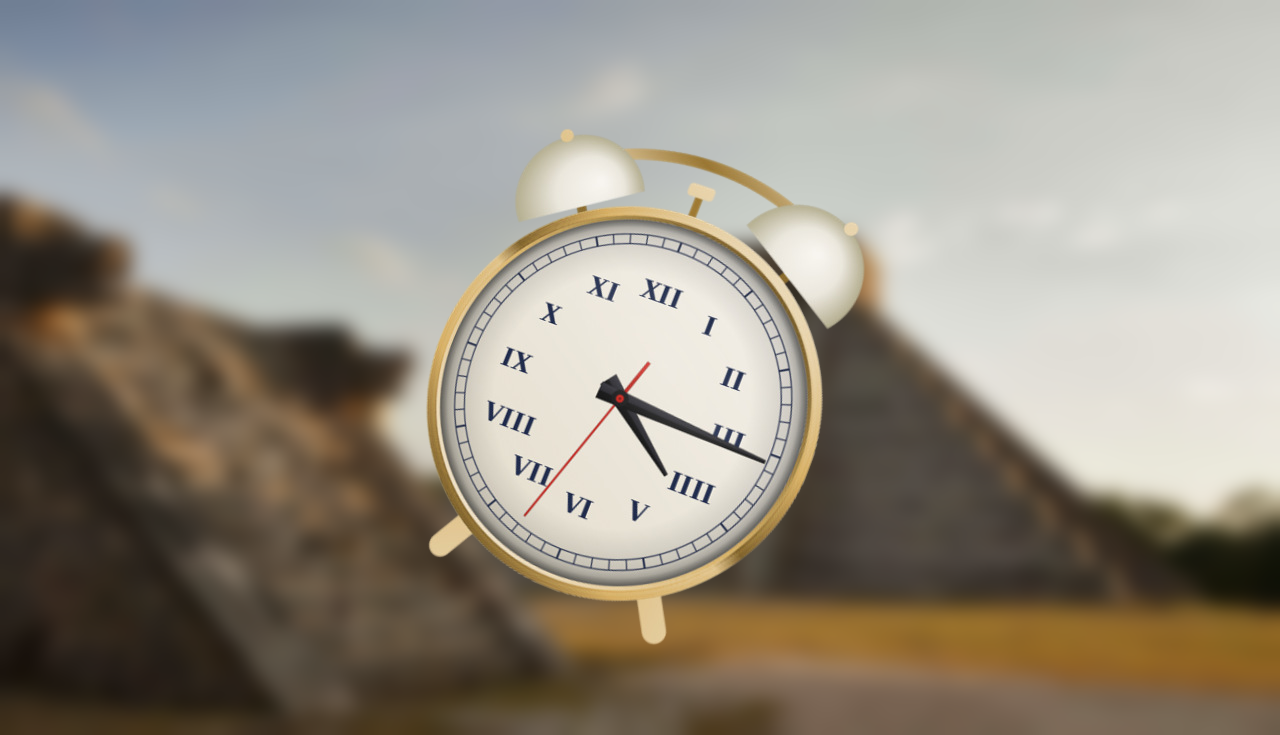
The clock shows 4h15m33s
